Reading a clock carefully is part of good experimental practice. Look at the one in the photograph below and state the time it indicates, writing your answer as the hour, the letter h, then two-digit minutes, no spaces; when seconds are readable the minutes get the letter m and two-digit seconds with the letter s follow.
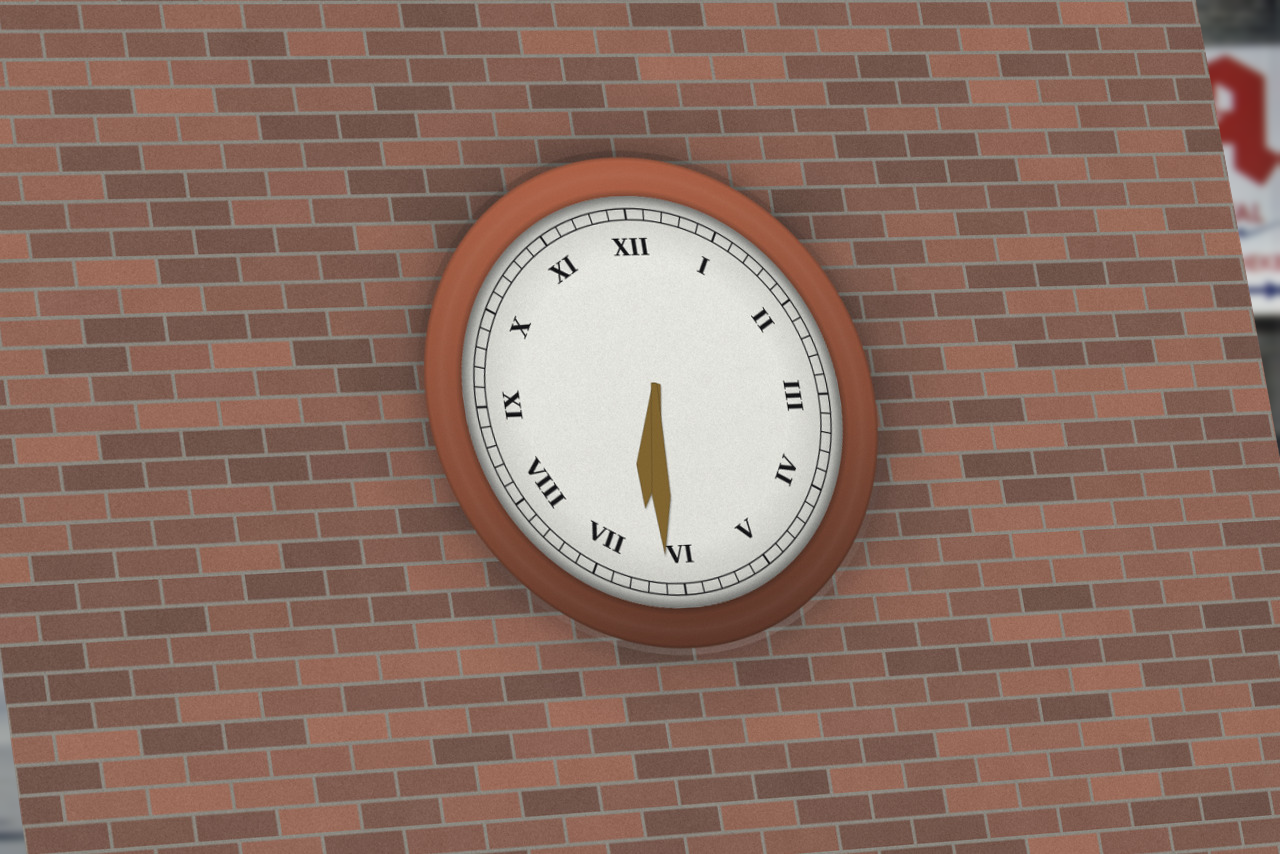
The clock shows 6h31
